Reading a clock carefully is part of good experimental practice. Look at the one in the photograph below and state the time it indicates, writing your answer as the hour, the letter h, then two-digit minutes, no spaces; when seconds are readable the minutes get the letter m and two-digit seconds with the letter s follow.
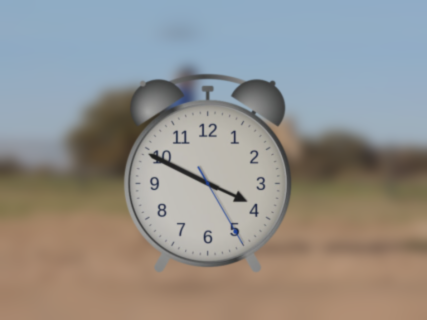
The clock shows 3h49m25s
